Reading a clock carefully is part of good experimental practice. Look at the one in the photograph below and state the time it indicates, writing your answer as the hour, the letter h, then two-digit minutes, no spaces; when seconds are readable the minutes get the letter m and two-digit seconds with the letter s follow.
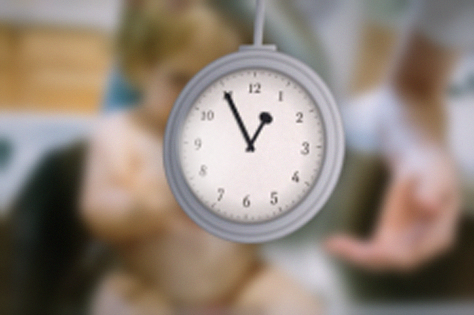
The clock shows 12h55
